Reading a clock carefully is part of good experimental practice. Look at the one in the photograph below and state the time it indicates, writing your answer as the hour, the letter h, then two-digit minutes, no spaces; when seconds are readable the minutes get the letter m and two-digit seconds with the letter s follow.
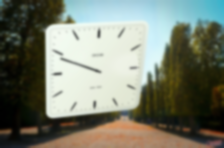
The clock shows 9h49
